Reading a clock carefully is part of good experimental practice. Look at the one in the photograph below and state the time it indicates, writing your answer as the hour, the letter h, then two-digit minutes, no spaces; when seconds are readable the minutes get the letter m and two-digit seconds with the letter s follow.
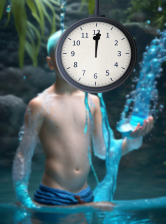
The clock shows 12h01
